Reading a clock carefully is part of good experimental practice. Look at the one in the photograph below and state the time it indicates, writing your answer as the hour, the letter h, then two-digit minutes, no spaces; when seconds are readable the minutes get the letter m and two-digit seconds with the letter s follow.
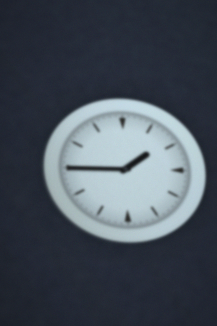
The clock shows 1h45
